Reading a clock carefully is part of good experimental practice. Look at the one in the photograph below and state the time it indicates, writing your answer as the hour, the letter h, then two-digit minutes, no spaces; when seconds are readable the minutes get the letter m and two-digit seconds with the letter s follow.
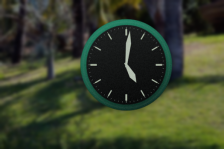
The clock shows 5h01
